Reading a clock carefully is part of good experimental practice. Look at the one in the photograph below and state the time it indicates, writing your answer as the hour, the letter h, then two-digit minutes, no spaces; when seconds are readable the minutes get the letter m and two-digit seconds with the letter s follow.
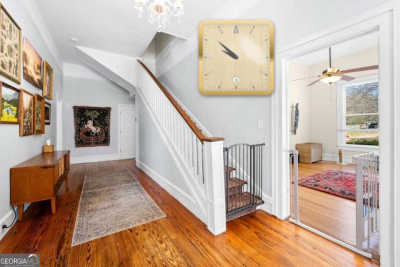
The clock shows 9h52
